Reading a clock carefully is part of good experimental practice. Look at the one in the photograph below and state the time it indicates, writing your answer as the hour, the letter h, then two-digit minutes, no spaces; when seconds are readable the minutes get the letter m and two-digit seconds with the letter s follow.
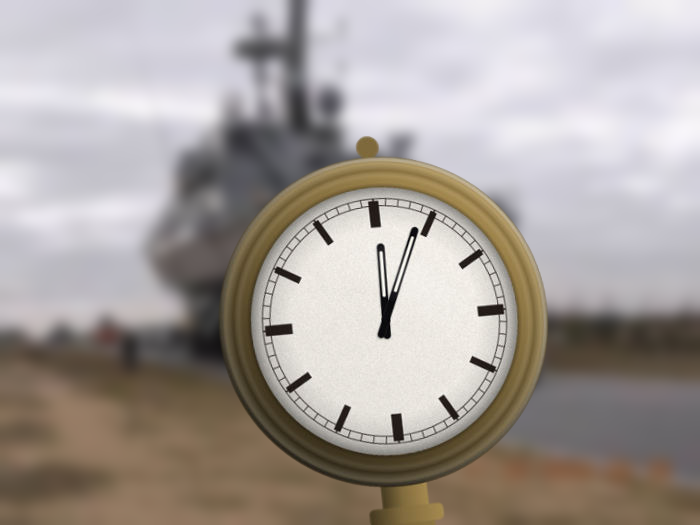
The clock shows 12h04
